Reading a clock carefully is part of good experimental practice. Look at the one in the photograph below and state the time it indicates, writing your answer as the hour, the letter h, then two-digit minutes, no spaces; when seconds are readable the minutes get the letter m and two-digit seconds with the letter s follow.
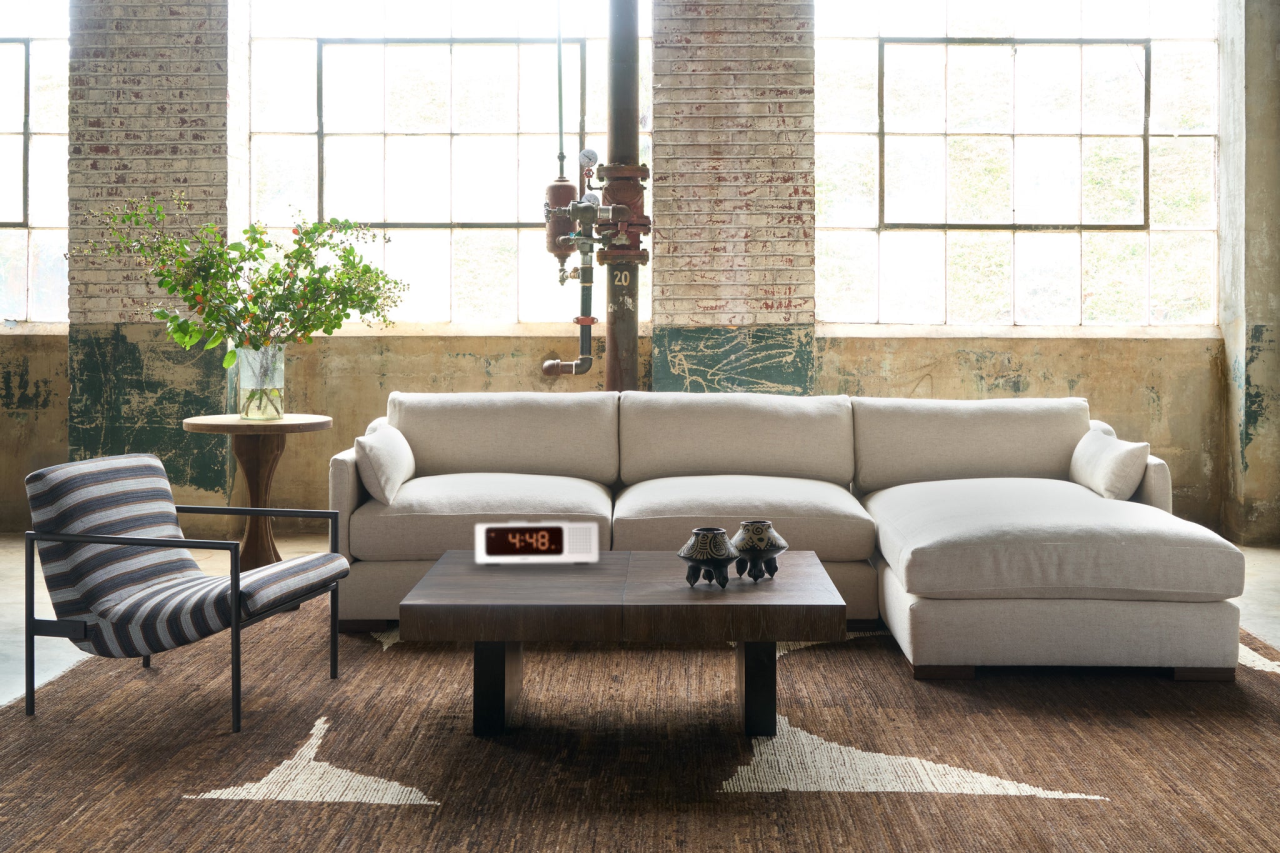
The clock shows 4h48
